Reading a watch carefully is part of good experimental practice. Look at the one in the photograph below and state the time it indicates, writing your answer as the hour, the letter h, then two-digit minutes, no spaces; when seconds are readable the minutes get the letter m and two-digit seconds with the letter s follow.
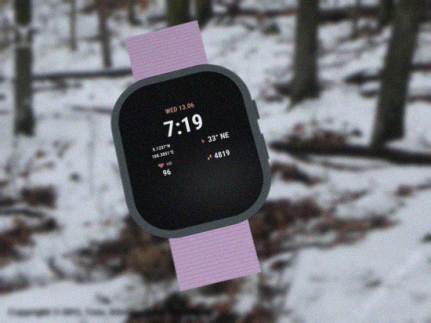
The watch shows 7h19
